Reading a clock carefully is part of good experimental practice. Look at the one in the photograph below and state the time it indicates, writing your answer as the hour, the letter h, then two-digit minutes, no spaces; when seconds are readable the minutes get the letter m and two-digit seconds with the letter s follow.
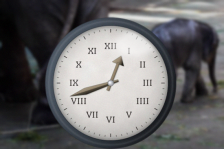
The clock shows 12h42
